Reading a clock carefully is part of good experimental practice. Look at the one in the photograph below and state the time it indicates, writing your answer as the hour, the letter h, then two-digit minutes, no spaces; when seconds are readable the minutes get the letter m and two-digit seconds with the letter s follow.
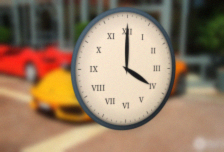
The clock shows 4h00
